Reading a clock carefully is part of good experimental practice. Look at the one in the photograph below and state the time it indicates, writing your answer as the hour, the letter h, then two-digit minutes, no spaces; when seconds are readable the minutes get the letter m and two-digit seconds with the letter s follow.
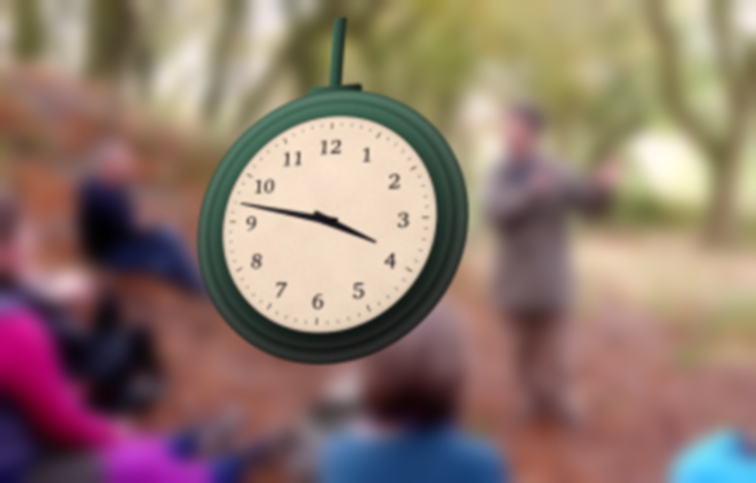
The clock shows 3h47
